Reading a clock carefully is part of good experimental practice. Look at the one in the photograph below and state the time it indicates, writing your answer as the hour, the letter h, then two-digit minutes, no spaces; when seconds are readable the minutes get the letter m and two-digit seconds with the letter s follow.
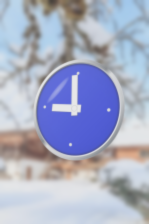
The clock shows 8h59
